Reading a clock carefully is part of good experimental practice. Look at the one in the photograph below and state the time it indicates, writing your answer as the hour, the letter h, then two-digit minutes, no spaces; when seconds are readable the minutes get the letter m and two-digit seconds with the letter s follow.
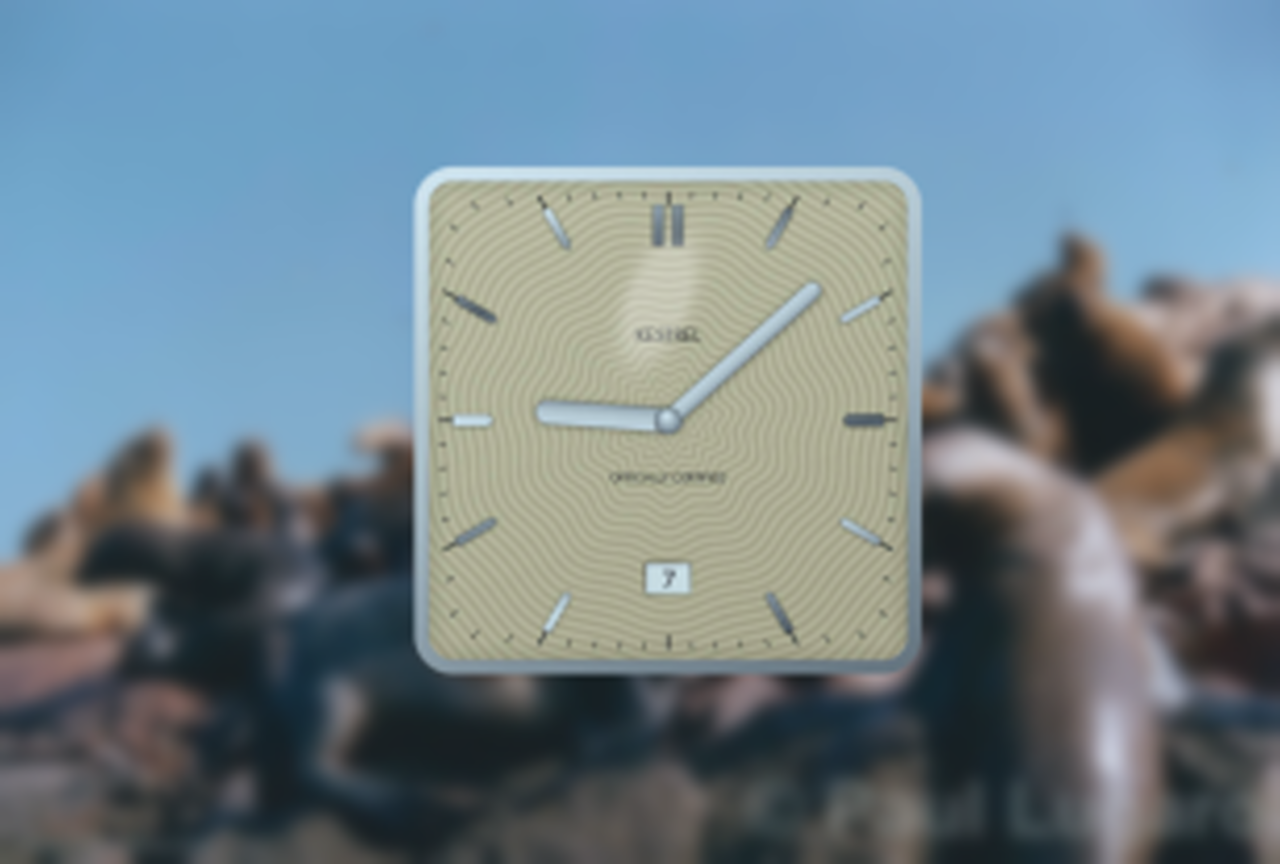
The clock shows 9h08
